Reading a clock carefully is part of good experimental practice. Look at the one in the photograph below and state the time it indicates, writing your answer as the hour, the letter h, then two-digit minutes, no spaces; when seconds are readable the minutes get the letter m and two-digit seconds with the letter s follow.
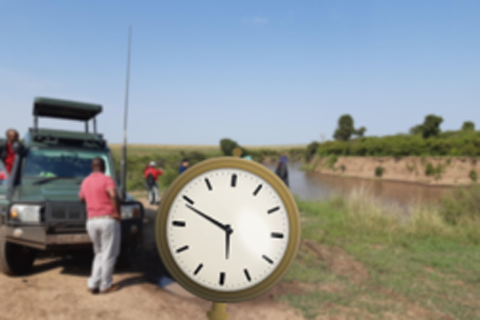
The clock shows 5h49
